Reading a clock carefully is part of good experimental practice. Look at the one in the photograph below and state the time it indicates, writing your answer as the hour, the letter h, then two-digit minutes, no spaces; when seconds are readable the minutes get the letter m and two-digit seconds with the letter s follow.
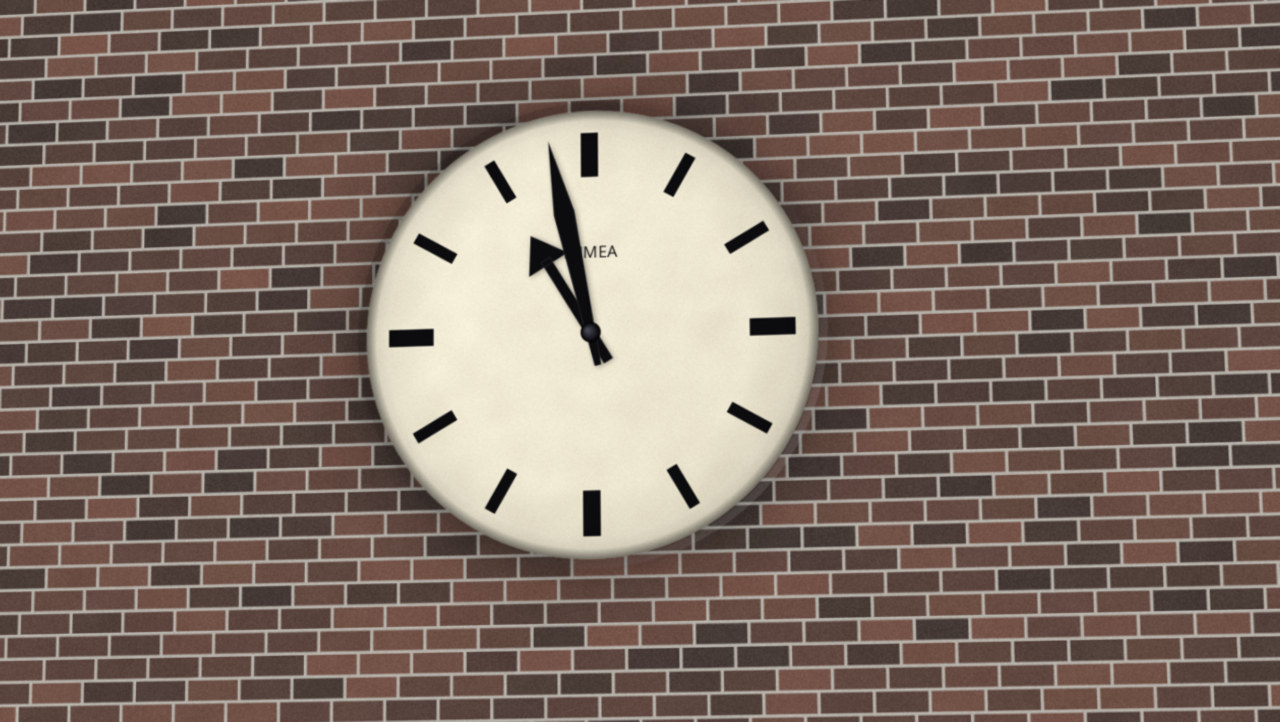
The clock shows 10h58
